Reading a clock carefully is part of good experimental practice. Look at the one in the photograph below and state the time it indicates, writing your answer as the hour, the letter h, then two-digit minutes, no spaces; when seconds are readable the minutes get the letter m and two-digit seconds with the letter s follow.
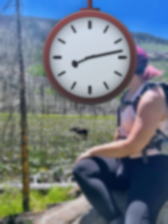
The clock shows 8h13
